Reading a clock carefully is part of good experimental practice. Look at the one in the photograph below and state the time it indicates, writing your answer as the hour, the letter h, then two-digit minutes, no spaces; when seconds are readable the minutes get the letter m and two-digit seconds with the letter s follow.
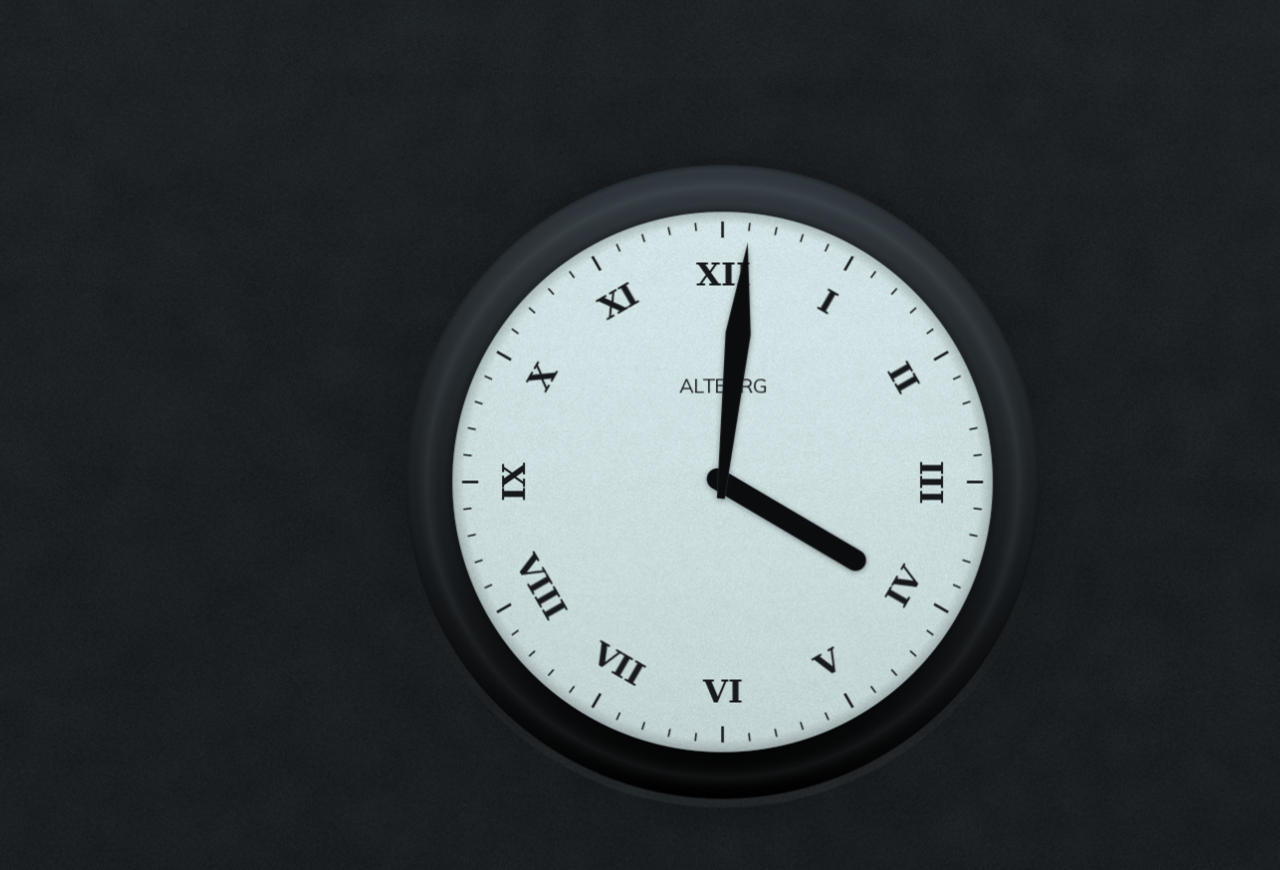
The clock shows 4h01
